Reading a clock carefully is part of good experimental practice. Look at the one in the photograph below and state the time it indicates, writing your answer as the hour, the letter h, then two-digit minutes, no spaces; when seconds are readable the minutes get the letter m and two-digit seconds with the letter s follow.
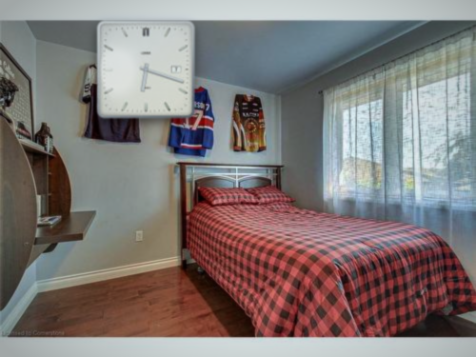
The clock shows 6h18
